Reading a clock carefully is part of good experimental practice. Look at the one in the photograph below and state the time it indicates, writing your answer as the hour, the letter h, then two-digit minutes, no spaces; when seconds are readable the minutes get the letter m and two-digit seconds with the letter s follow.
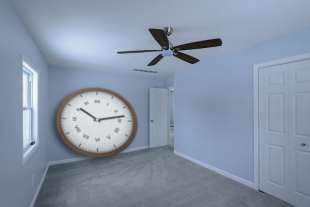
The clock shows 10h13
